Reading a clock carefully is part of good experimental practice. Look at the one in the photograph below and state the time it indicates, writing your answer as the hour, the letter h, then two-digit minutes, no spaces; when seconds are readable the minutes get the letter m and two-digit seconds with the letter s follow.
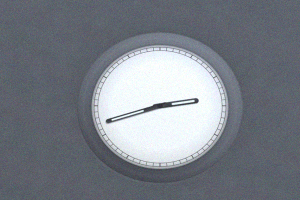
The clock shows 2h42
